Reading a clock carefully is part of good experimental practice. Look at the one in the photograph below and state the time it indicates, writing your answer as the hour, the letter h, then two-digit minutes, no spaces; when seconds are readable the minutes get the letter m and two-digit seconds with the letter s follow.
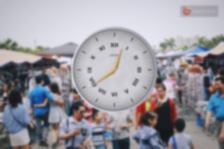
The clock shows 12h39
